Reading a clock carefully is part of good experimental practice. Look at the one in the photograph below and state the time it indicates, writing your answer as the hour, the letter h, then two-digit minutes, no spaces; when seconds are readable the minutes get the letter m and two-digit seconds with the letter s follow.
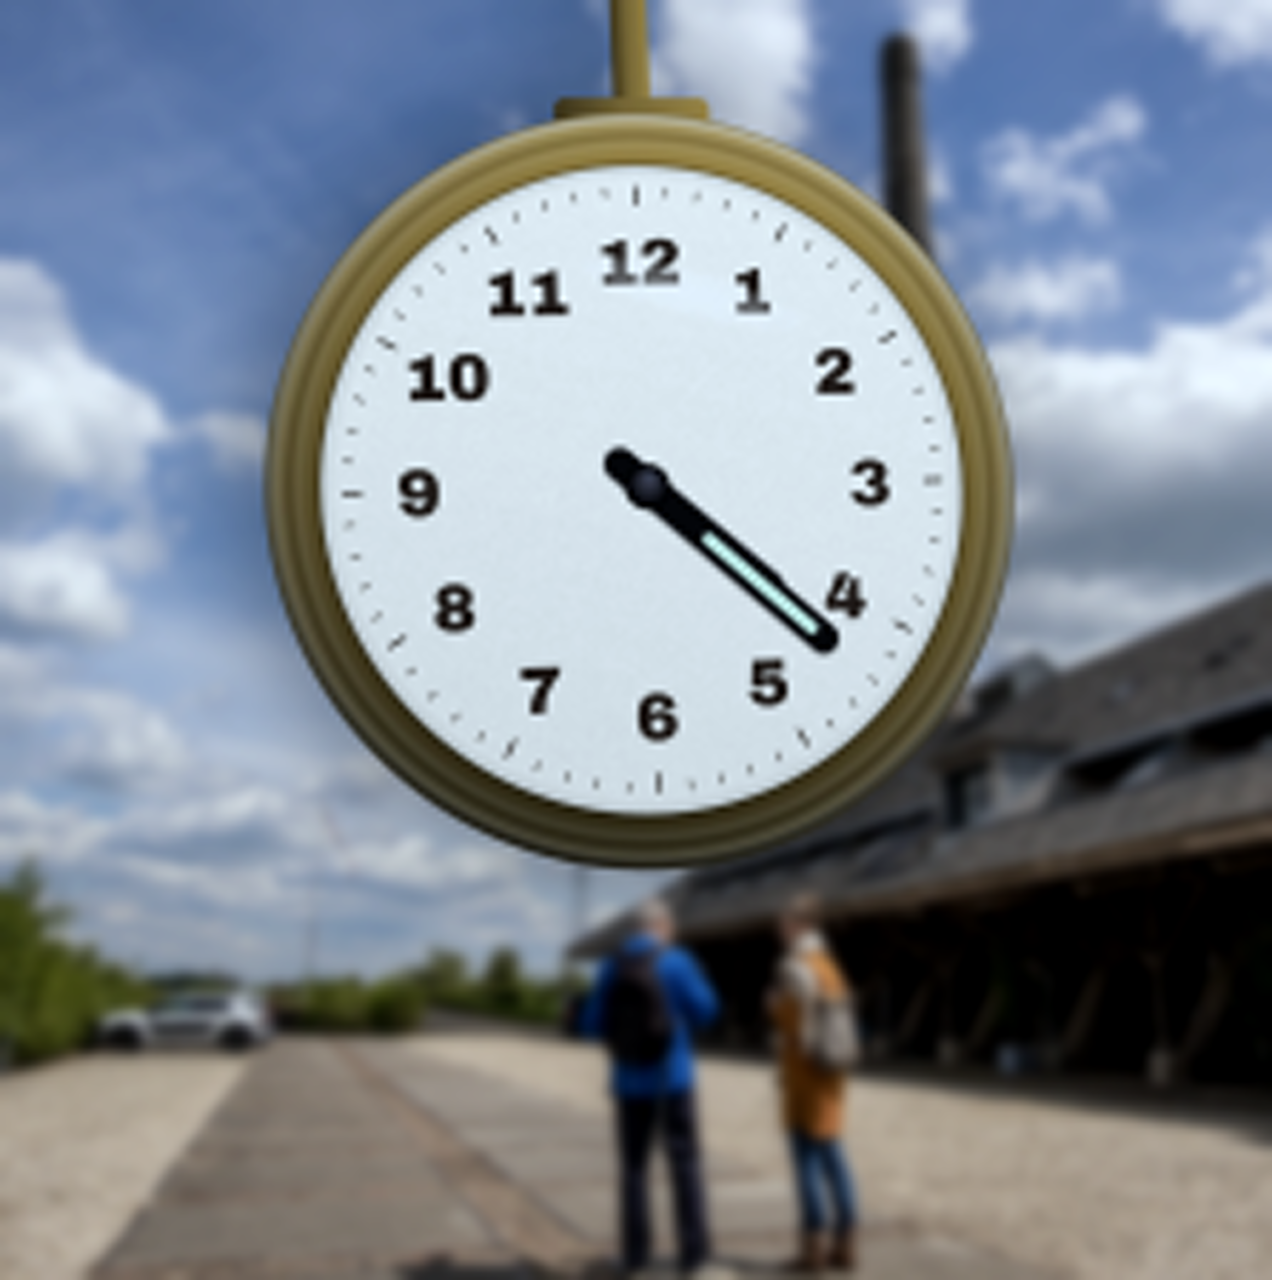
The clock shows 4h22
